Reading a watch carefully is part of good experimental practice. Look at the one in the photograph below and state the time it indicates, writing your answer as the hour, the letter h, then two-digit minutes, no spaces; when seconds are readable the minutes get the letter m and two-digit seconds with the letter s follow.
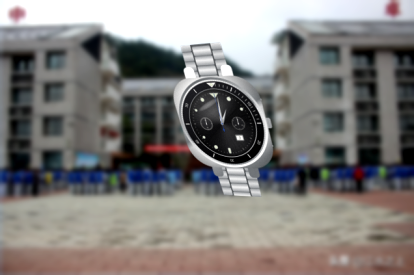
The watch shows 1h01
